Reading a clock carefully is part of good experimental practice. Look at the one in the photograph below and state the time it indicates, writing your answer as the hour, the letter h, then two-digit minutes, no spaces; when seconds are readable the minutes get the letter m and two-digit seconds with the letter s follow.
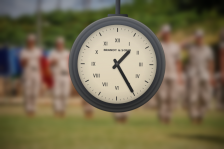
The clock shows 1h25
